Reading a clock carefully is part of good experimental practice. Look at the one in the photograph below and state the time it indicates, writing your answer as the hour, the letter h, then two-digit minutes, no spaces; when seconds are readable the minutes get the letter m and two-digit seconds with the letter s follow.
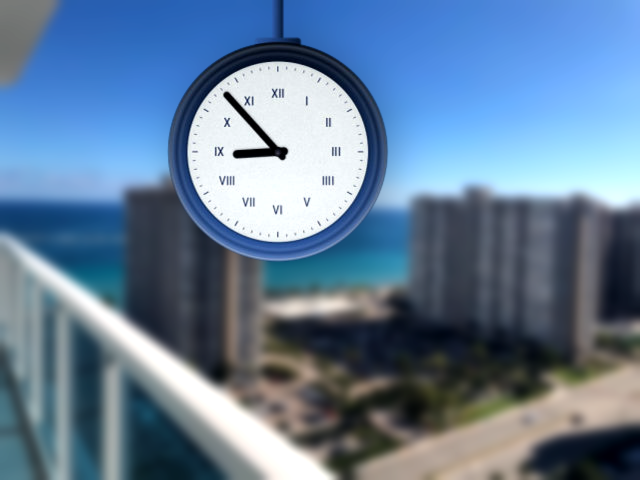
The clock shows 8h53
